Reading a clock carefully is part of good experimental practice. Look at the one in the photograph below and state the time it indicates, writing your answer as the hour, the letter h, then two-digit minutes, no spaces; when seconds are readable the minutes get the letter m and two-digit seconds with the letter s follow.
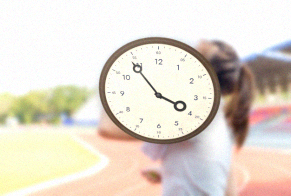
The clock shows 3h54
